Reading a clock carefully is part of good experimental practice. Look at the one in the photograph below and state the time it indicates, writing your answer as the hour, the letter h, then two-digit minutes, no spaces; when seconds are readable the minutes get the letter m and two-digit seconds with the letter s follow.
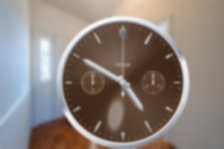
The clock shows 4h50
